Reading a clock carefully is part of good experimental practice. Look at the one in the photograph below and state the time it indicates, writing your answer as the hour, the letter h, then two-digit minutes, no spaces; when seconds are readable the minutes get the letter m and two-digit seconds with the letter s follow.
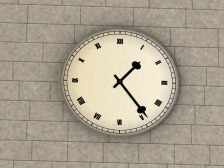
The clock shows 1h24
